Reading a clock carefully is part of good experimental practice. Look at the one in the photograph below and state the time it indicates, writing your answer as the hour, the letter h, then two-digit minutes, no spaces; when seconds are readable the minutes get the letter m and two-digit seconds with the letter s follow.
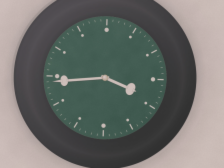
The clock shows 3h44
